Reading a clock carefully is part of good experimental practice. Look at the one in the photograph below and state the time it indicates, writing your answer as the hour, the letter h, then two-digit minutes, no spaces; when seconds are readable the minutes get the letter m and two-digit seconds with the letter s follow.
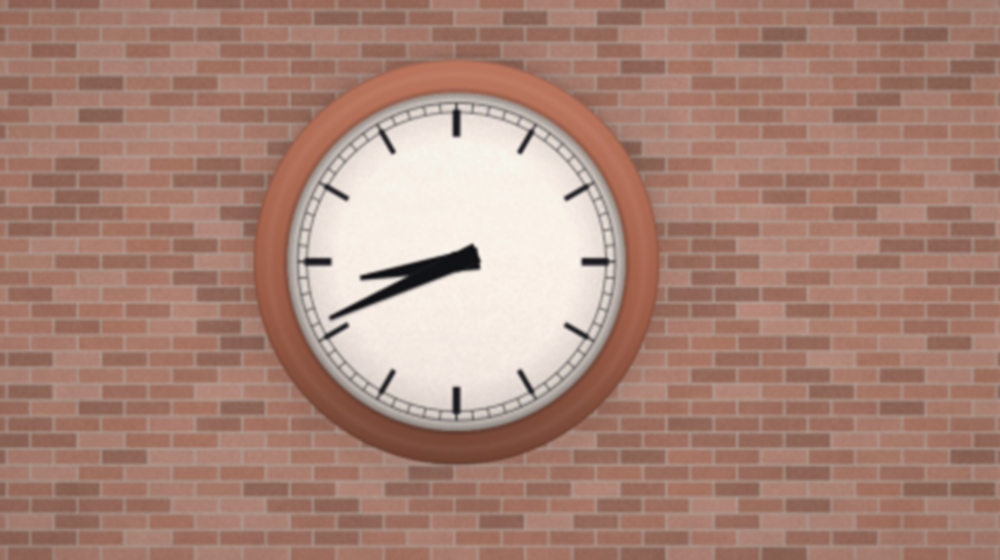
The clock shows 8h41
